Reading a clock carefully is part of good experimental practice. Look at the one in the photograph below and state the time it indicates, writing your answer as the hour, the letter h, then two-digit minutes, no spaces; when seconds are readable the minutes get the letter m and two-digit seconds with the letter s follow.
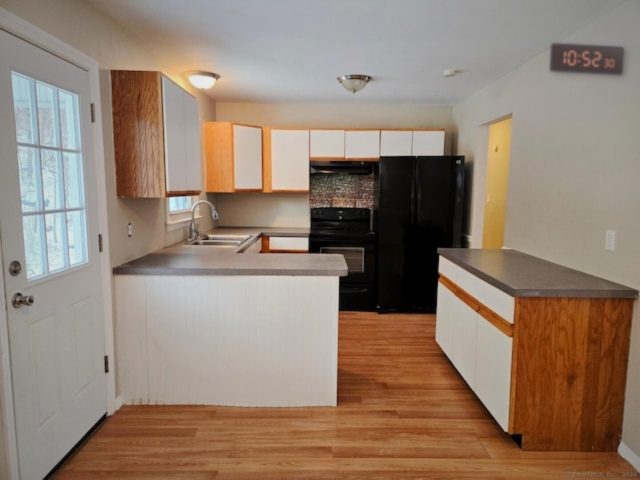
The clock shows 10h52
